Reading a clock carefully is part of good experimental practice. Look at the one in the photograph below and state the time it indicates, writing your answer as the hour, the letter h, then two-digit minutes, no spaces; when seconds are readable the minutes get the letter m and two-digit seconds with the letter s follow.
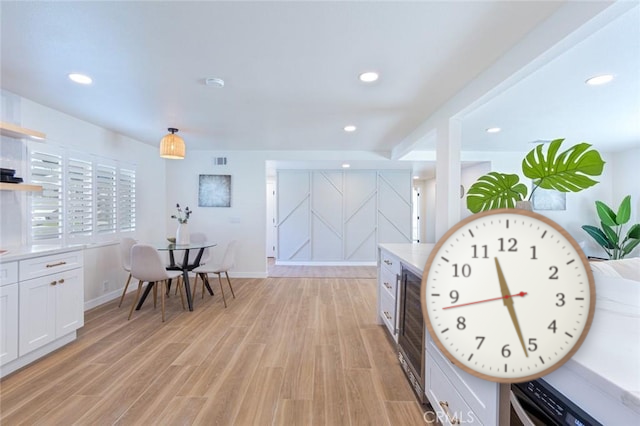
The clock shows 11h26m43s
